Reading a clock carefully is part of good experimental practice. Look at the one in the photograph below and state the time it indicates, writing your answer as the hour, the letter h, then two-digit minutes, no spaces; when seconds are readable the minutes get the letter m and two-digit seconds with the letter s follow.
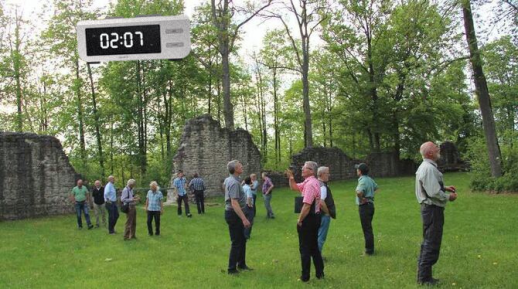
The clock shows 2h07
